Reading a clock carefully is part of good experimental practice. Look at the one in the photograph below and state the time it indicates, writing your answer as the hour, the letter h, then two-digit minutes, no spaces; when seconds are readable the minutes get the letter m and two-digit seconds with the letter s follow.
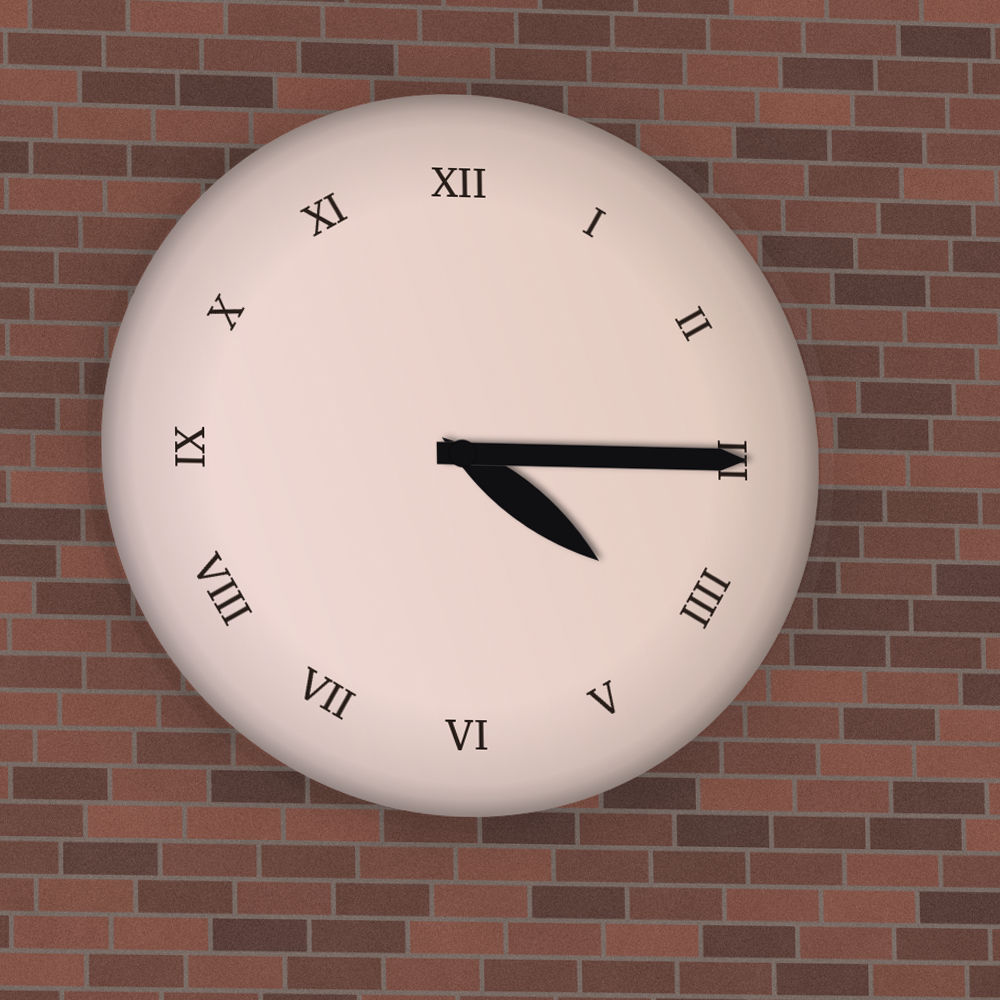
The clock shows 4h15
